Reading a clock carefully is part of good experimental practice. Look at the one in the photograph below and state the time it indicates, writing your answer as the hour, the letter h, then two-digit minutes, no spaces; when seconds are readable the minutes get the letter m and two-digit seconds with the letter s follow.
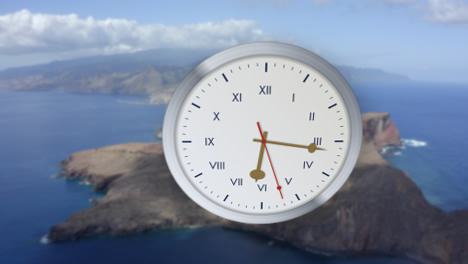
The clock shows 6h16m27s
